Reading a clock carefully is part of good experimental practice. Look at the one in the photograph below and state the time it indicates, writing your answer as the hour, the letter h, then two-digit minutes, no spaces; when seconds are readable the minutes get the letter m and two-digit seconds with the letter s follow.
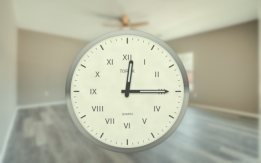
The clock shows 12h15
